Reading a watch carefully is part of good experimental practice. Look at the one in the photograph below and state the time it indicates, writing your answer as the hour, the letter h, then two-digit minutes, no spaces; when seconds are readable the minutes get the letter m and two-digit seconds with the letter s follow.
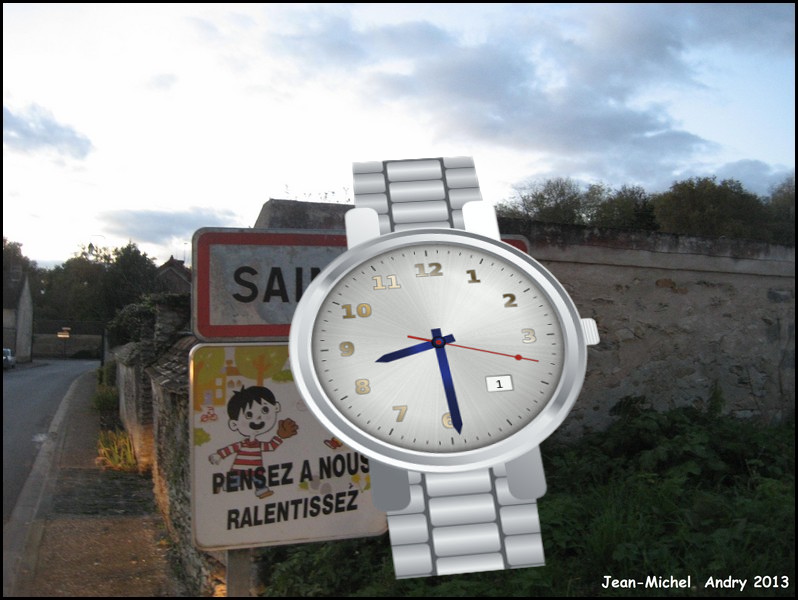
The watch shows 8h29m18s
